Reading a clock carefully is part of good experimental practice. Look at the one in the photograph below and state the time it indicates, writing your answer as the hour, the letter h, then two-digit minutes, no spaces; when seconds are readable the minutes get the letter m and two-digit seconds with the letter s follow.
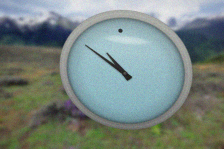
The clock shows 10h52
